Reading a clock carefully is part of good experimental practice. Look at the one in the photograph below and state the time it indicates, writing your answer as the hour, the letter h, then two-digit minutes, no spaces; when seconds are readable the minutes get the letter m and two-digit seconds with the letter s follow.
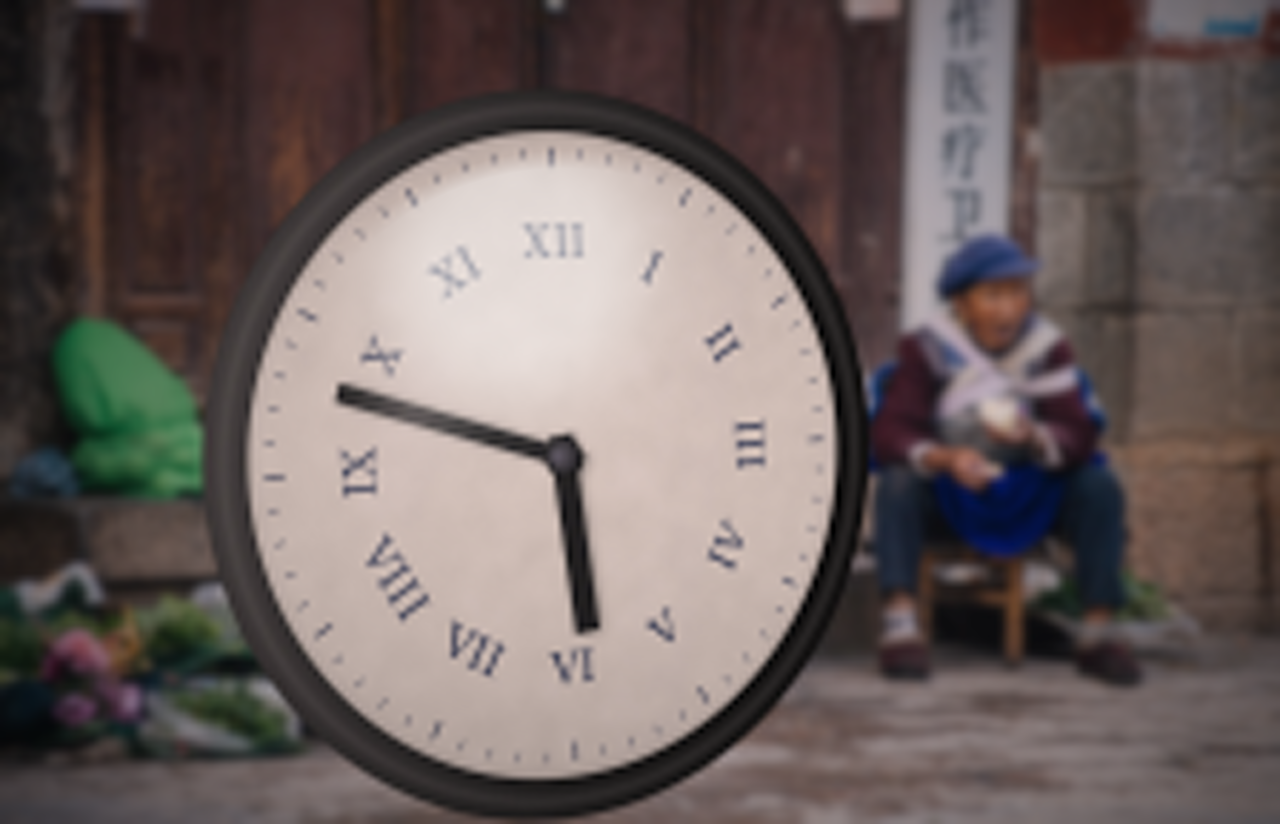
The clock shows 5h48
